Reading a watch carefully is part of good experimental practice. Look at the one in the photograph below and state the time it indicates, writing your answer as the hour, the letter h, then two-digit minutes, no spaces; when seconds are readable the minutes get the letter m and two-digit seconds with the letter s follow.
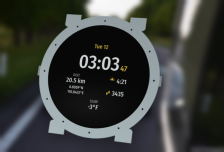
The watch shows 3h03m47s
